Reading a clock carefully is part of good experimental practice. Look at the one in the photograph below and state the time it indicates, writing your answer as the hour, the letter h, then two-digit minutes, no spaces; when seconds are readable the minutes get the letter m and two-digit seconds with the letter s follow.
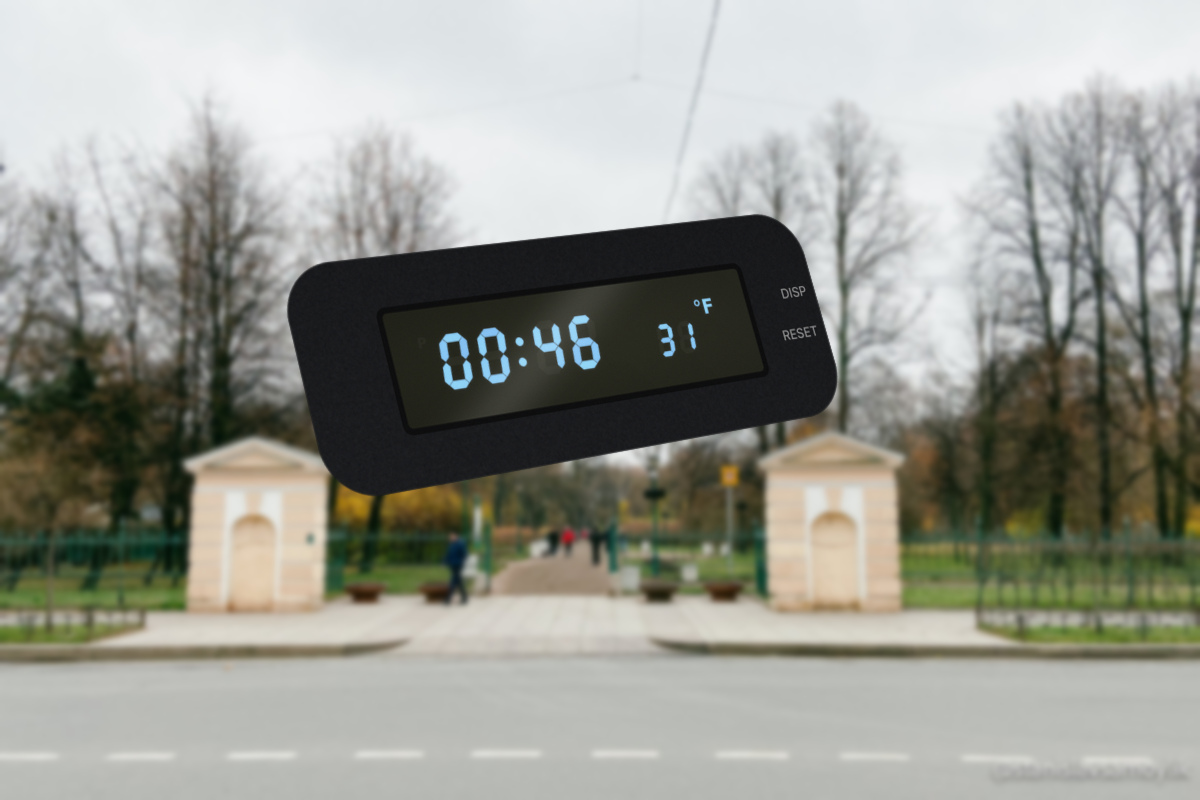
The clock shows 0h46
